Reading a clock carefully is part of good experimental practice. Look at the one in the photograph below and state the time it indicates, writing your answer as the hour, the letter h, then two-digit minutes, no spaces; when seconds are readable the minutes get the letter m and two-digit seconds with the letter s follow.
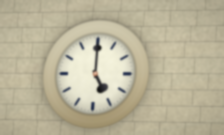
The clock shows 5h00
